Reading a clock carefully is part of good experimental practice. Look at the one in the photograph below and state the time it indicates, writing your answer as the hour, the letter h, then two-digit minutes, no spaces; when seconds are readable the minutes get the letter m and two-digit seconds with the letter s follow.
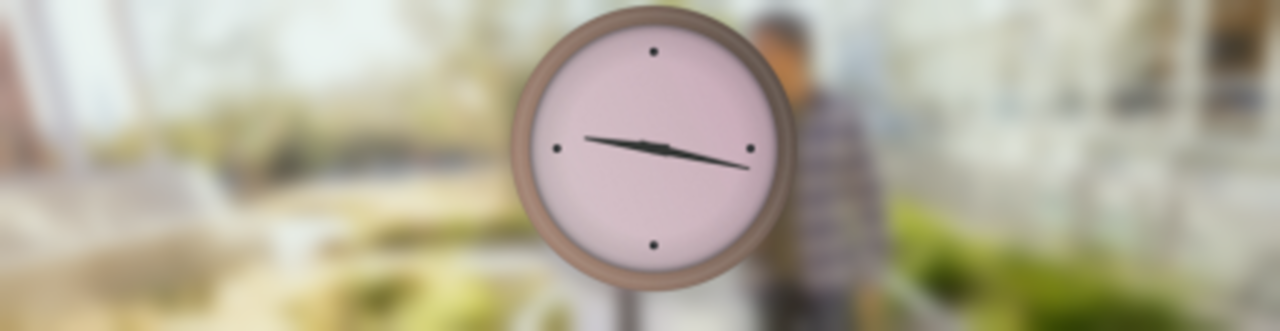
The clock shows 9h17
